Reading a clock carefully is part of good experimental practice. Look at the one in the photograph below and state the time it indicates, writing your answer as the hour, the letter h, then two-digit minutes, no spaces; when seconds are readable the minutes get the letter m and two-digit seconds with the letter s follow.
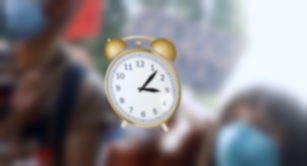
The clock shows 3h07
